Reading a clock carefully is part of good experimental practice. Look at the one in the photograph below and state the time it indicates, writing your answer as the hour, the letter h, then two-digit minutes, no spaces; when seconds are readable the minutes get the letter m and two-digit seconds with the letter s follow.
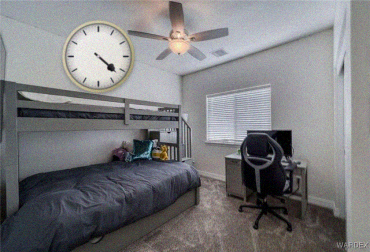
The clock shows 4h22
